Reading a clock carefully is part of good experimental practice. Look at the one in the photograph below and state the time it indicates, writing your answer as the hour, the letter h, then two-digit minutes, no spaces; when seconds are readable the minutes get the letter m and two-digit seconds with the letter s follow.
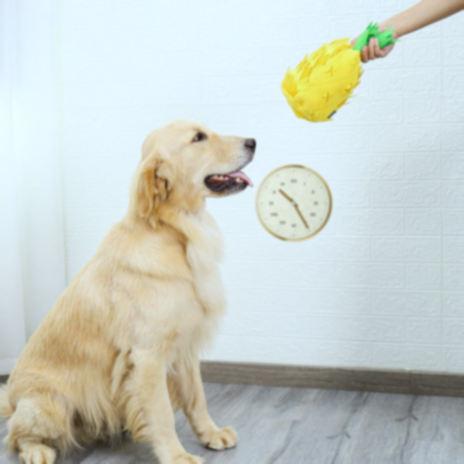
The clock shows 10h25
